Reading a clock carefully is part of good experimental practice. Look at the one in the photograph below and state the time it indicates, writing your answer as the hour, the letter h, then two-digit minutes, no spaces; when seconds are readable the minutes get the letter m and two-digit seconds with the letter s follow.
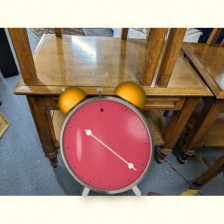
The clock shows 10h22
